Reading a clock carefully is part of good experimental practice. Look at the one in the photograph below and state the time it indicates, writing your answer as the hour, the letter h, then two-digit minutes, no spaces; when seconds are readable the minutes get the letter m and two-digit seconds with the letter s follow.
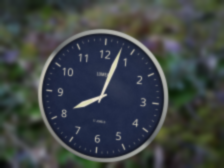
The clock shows 8h03
